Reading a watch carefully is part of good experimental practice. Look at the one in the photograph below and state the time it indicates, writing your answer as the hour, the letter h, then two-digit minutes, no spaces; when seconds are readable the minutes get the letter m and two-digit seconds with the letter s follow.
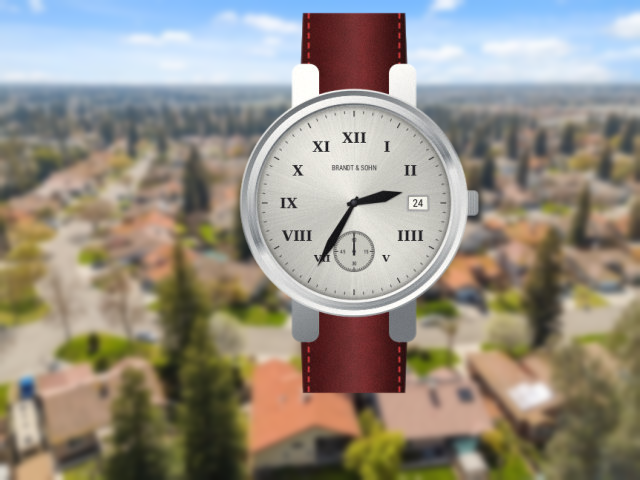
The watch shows 2h35
